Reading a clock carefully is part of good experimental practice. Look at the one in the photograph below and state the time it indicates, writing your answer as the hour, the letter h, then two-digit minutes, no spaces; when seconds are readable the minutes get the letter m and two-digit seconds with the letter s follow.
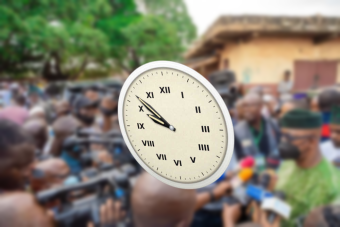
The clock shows 9h52
